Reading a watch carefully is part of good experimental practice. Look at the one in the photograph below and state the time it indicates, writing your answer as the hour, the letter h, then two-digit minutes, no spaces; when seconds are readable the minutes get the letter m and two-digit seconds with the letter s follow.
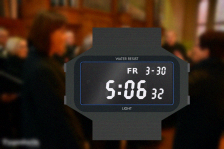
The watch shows 5h06m32s
